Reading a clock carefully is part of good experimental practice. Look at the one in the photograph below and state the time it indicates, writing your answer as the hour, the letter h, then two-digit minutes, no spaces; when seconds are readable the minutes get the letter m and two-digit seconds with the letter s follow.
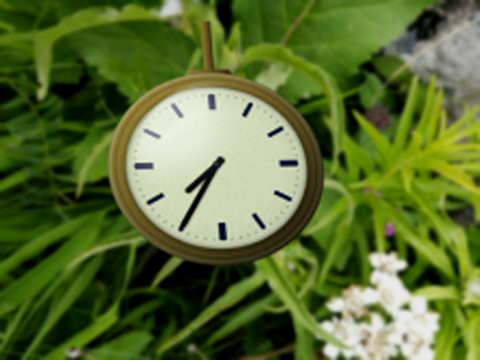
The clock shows 7h35
